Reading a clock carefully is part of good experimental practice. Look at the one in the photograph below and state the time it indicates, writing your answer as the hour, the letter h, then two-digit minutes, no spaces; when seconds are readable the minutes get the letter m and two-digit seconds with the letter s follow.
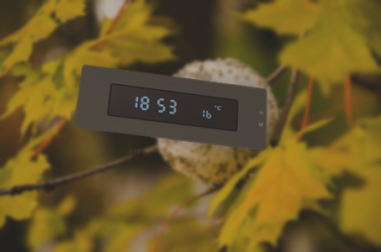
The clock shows 18h53
